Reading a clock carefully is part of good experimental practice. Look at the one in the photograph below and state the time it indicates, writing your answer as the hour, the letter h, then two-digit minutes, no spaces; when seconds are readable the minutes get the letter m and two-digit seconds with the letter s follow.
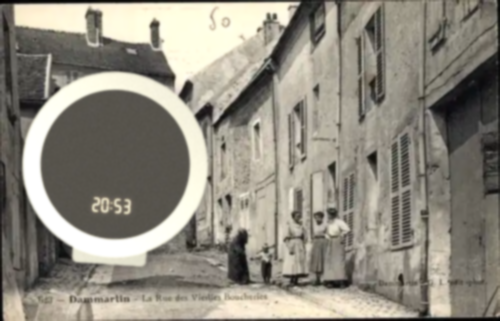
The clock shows 20h53
